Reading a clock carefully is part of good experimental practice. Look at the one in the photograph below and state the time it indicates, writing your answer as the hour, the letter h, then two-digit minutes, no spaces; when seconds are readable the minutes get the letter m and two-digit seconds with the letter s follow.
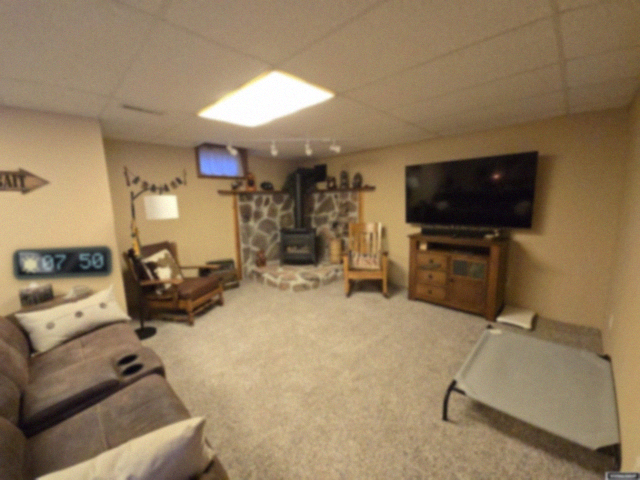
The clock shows 7h50
